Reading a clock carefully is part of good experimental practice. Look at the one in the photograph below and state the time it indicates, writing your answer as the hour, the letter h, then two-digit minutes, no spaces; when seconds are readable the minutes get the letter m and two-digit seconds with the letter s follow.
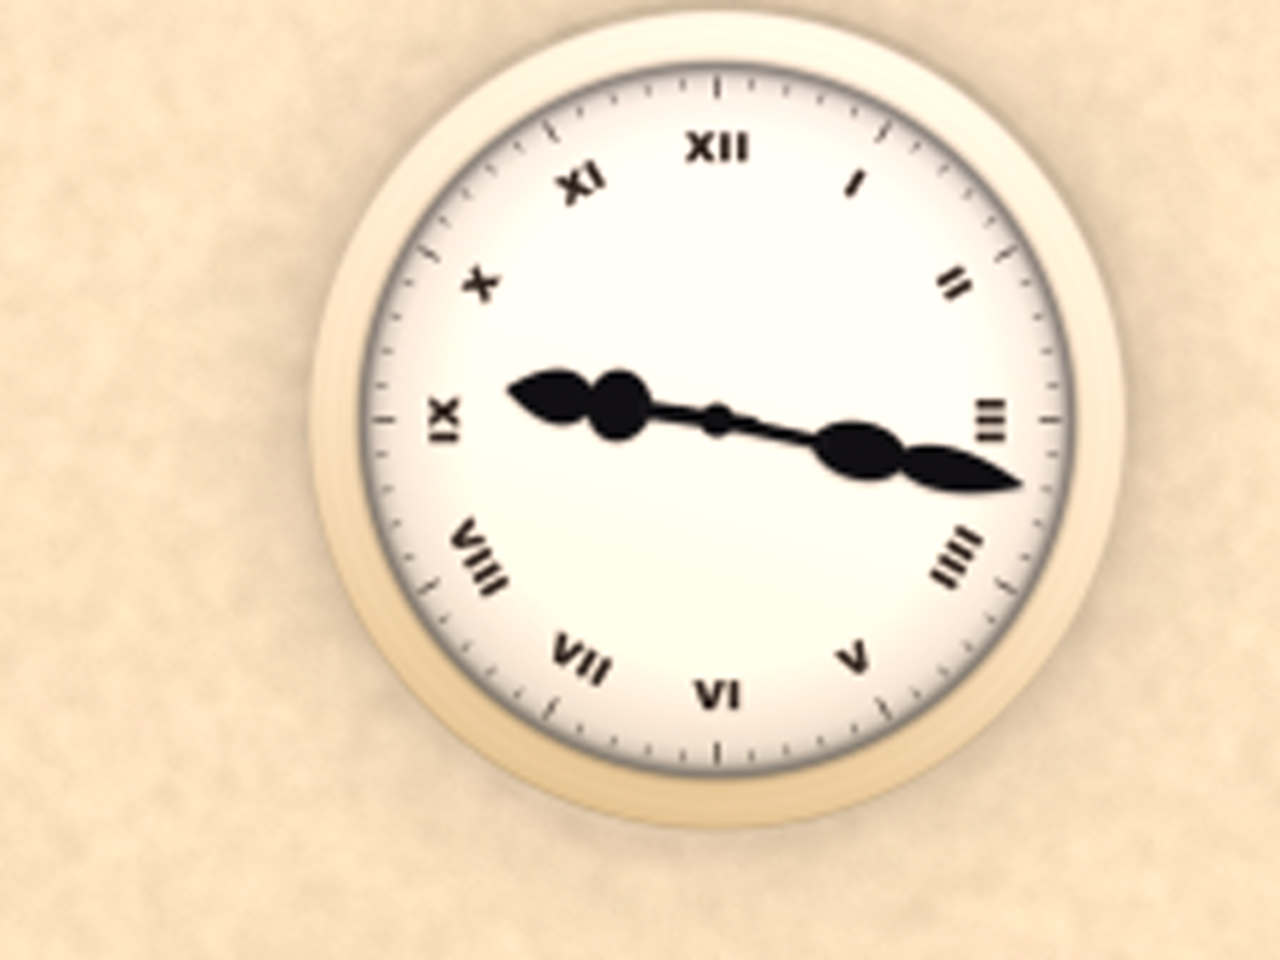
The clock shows 9h17
